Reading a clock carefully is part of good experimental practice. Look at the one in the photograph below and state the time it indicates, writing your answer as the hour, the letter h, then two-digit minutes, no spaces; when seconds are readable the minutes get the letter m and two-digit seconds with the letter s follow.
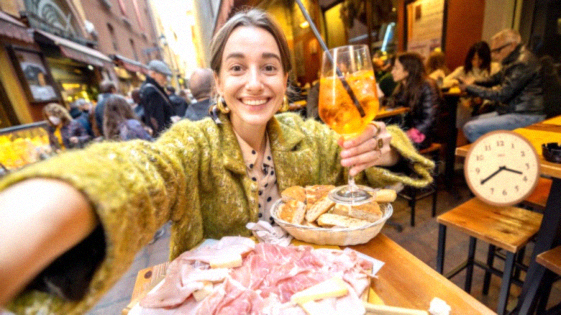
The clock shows 3h40
